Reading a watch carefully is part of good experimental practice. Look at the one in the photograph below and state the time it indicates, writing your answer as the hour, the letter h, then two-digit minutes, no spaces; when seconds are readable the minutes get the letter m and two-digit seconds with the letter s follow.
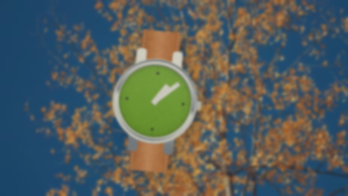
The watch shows 1h08
